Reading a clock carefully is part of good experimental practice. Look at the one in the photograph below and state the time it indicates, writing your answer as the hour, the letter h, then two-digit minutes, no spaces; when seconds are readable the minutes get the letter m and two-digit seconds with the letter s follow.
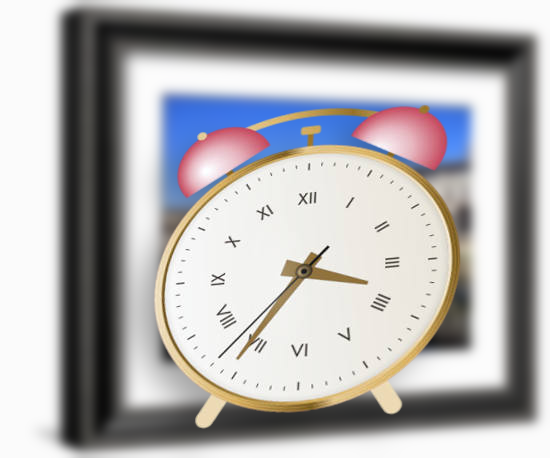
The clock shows 3h35m37s
